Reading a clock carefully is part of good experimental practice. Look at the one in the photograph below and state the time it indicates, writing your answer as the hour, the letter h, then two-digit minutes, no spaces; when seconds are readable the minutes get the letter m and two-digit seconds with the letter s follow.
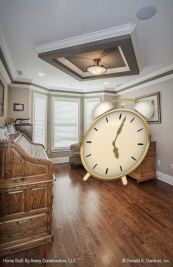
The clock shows 5h02
